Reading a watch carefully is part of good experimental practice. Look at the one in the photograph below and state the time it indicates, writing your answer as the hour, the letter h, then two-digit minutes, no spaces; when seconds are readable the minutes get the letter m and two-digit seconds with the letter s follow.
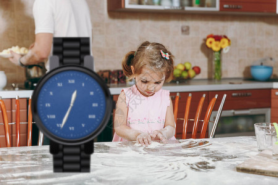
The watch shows 12h34
